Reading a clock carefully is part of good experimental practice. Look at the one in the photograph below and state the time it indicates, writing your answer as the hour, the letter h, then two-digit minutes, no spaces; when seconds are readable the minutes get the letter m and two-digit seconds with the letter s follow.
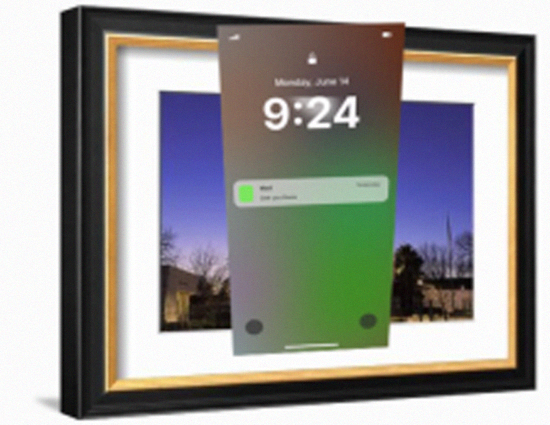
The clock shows 9h24
